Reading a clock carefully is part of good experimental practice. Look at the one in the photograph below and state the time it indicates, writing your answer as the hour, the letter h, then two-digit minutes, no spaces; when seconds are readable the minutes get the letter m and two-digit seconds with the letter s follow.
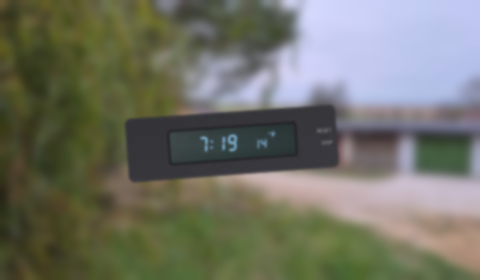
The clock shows 7h19
